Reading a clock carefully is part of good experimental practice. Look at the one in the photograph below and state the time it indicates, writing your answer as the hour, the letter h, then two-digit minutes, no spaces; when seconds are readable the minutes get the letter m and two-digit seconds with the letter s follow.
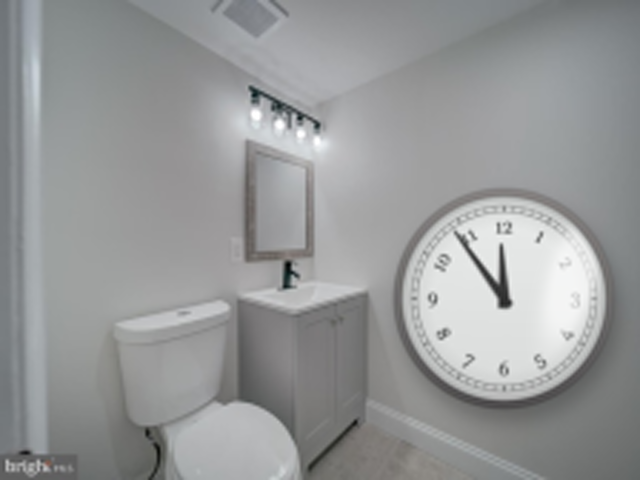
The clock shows 11h54
